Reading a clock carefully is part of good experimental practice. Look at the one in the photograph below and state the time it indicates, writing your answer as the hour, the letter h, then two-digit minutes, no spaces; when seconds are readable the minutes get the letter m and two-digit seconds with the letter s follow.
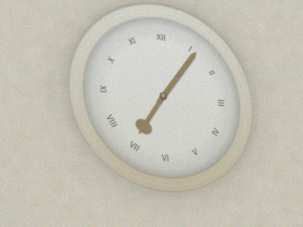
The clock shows 7h06
